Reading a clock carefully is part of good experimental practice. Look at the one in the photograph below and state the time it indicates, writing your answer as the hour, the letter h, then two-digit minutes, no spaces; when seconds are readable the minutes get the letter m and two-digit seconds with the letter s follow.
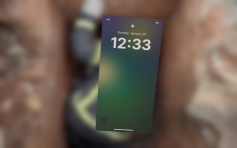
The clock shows 12h33
